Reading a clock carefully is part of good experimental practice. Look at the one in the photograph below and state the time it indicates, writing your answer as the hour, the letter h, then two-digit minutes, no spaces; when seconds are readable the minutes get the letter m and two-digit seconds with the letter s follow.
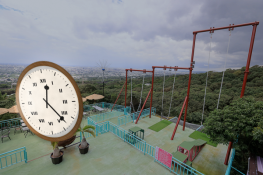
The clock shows 12h23
